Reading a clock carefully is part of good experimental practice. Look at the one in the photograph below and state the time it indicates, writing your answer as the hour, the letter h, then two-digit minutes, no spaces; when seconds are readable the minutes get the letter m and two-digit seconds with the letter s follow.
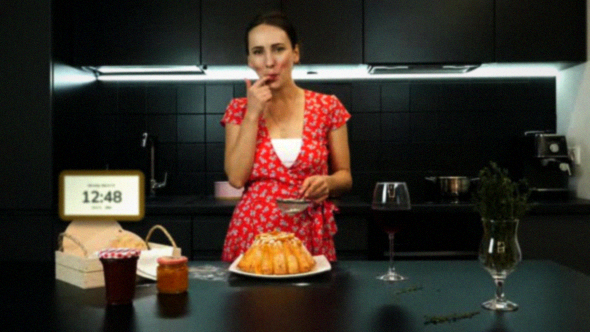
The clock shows 12h48
